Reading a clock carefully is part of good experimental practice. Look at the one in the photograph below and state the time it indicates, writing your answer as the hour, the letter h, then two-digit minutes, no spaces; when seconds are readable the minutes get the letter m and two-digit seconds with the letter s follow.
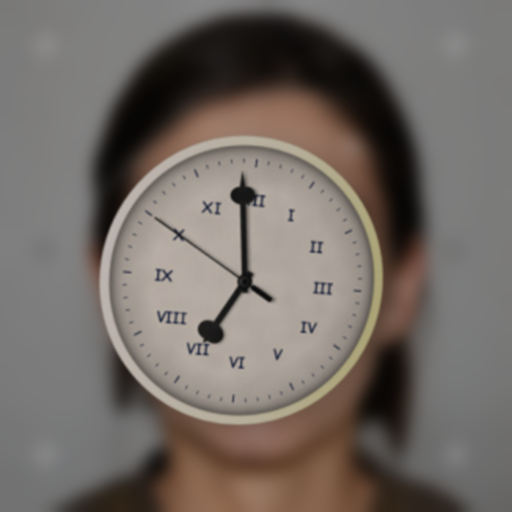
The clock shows 6h58m50s
